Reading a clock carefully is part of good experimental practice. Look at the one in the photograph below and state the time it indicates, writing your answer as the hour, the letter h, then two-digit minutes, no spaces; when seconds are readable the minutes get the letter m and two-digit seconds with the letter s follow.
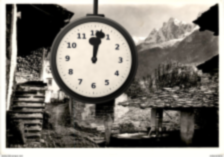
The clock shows 12h02
